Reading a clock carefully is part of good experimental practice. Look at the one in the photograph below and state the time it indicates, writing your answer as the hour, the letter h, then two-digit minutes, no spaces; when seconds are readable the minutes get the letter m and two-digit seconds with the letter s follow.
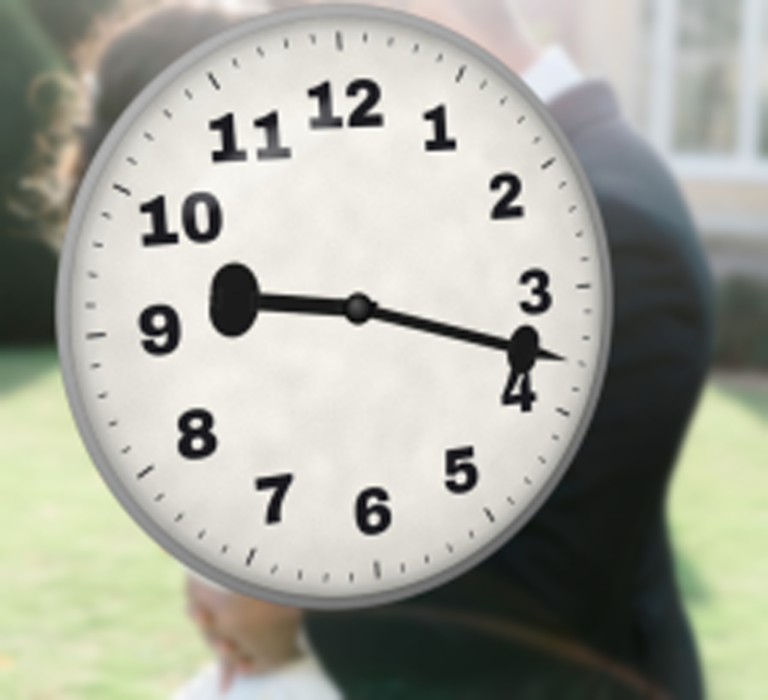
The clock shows 9h18
